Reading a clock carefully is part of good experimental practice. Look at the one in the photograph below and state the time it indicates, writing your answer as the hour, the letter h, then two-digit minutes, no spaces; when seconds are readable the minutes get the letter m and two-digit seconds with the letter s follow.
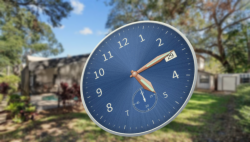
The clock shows 5h14
